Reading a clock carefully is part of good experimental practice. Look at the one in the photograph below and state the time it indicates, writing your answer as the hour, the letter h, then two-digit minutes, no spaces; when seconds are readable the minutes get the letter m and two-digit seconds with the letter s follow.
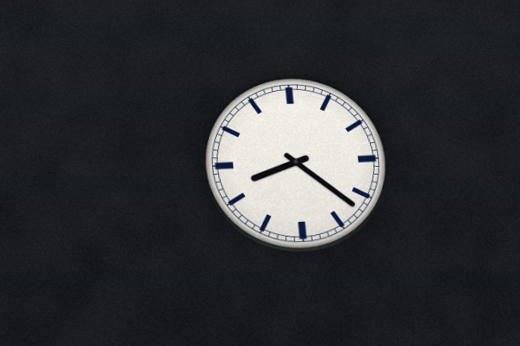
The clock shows 8h22
